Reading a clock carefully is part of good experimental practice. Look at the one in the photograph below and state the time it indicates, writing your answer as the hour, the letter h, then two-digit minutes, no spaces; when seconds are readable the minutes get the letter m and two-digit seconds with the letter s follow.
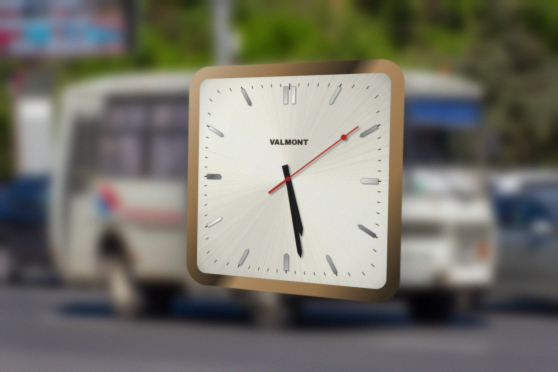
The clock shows 5h28m09s
